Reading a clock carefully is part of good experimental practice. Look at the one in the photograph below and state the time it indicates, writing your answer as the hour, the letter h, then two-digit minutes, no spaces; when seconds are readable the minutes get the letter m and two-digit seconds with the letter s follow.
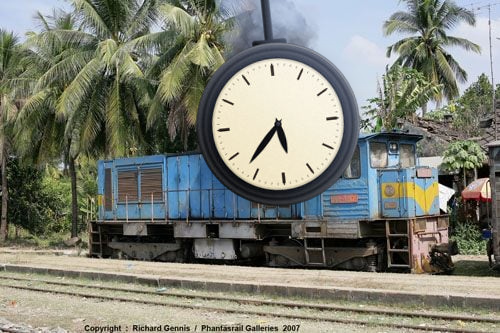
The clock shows 5h37
